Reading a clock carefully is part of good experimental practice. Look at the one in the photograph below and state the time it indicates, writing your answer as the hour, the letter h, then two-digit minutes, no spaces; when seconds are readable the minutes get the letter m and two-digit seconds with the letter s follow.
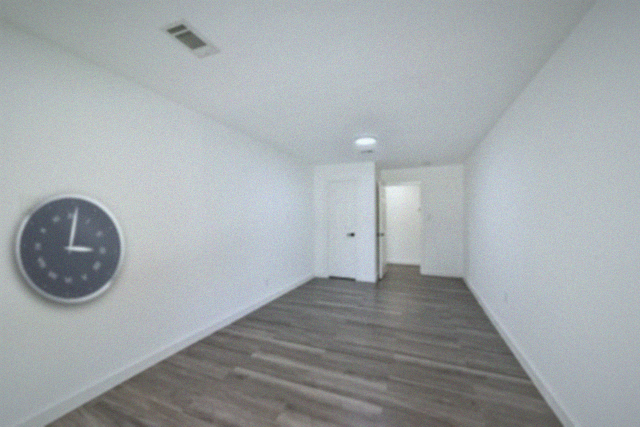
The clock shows 3h01
